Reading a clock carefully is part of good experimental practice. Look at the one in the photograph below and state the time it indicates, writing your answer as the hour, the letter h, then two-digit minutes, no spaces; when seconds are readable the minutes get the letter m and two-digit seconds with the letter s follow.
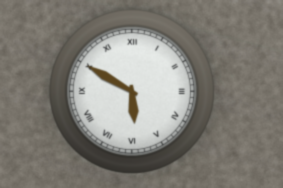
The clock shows 5h50
